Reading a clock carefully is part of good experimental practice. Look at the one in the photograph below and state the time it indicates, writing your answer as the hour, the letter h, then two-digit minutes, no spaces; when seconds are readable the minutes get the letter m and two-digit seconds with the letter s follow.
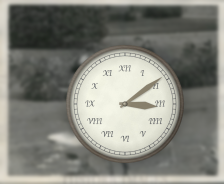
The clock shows 3h09
